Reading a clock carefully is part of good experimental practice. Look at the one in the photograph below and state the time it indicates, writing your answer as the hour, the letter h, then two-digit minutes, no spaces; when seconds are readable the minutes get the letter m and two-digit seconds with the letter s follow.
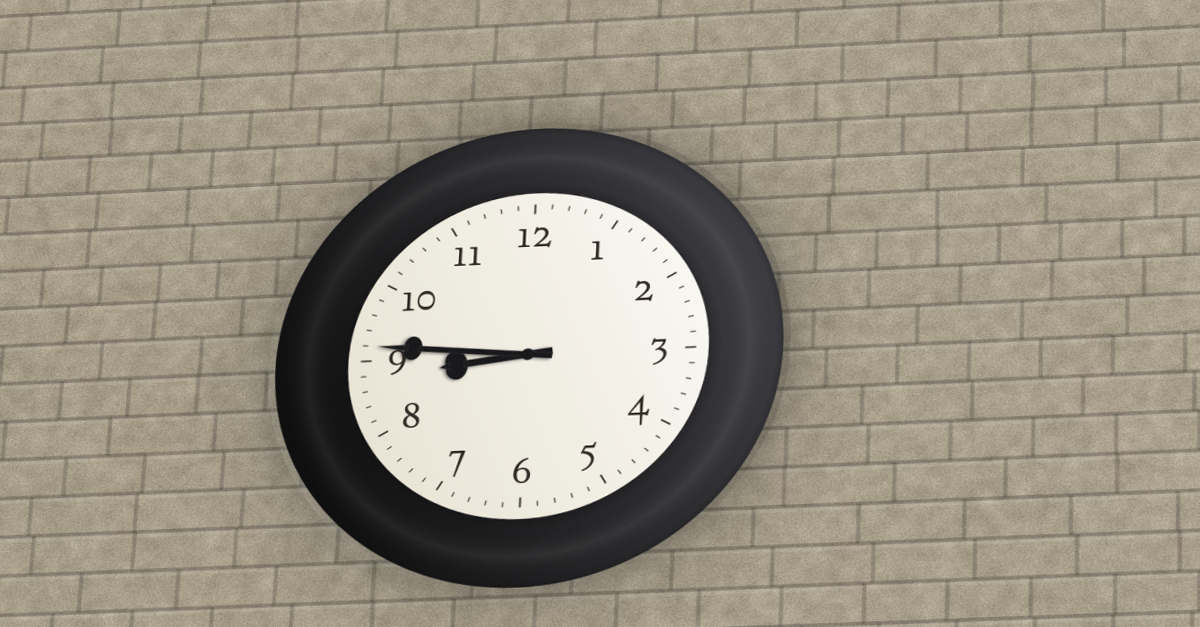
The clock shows 8h46
